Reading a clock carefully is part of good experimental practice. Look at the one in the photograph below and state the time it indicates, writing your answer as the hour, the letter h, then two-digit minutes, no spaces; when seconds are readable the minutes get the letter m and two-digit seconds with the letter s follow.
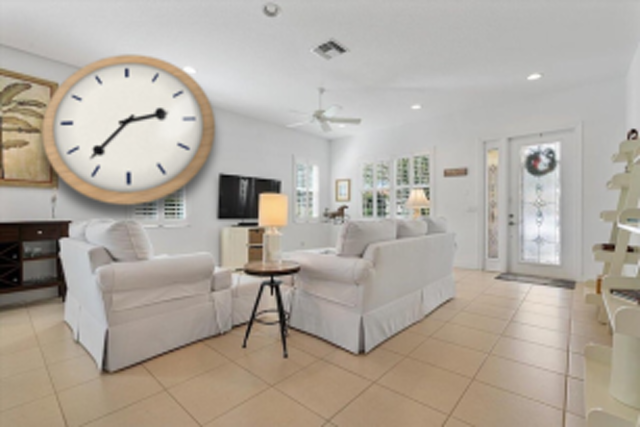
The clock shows 2h37
